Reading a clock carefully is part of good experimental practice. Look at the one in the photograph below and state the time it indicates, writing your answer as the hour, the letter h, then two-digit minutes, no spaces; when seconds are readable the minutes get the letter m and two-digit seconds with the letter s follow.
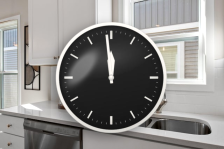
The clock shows 11h59
